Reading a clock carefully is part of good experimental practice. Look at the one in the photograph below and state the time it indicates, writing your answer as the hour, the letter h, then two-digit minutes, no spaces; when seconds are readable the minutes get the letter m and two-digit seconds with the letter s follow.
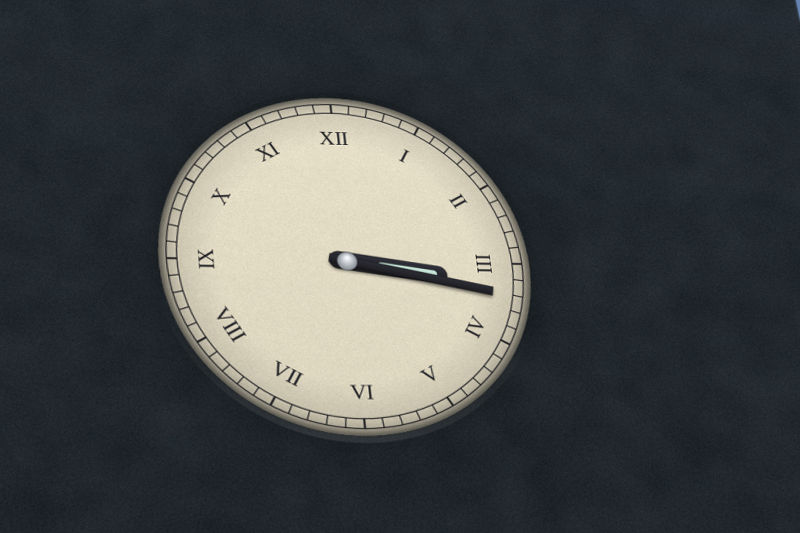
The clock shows 3h17
